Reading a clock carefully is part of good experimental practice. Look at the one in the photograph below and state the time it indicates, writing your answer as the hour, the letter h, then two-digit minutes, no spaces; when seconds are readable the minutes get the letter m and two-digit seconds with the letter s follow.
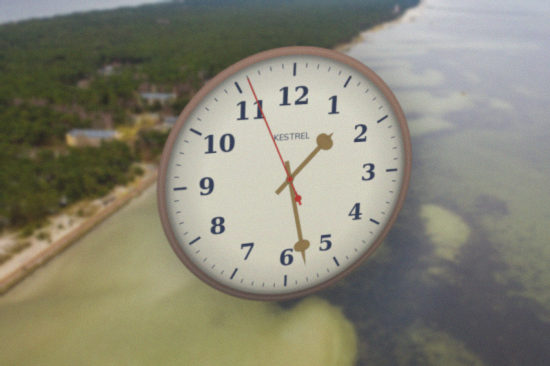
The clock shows 1h27m56s
